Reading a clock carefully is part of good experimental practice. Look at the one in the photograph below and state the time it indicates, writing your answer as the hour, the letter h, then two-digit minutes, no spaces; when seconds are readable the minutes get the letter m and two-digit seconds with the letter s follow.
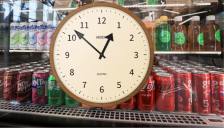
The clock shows 12h52
